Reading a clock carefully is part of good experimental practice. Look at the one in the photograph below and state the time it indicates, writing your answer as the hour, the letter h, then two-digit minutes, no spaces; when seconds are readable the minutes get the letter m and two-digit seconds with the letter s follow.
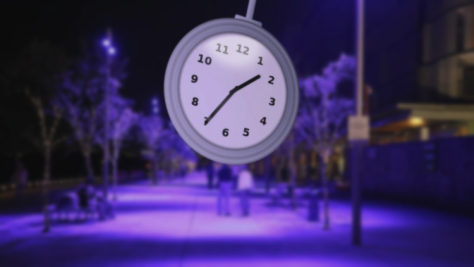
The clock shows 1h35
